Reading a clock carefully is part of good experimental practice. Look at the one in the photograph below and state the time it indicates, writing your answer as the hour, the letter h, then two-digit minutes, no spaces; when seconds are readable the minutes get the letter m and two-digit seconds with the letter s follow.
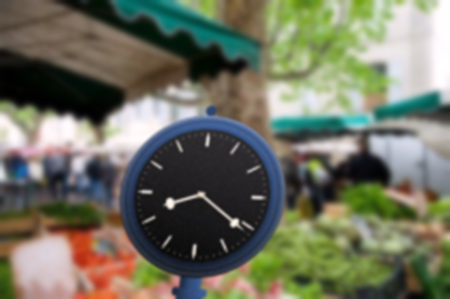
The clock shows 8h21
